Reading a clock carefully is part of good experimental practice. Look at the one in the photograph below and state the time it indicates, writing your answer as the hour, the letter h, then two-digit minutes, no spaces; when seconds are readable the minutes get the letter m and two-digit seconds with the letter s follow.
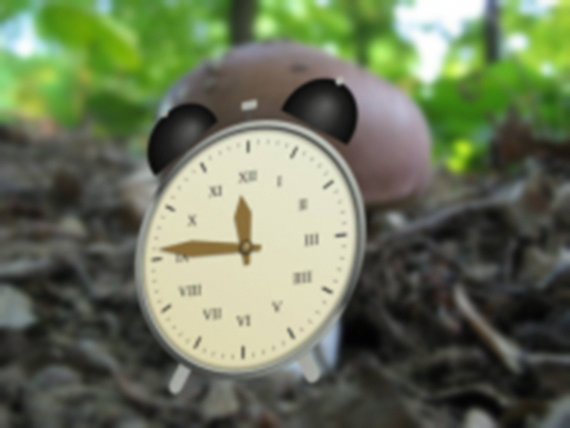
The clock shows 11h46
